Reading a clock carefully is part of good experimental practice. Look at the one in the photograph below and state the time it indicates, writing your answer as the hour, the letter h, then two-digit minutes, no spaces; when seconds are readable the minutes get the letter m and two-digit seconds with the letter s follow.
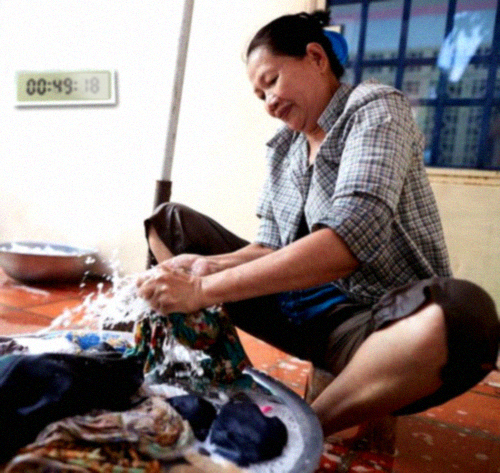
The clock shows 0h49m18s
